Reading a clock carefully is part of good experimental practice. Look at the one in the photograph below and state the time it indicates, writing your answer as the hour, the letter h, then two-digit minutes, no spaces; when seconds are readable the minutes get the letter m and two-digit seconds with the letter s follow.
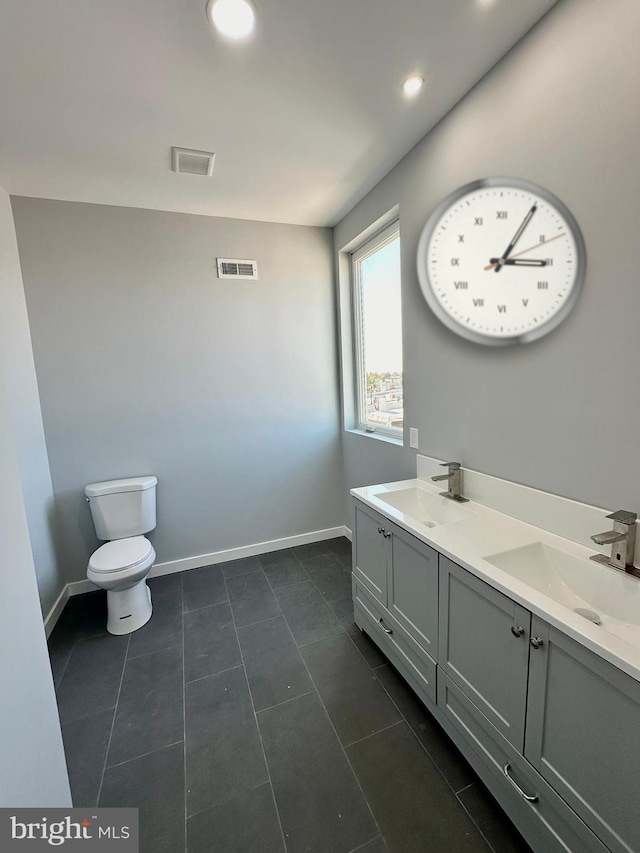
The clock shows 3h05m11s
